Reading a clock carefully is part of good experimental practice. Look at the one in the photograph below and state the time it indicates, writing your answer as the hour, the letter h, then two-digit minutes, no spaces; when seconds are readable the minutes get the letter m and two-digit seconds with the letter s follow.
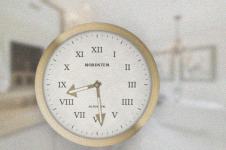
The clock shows 8h29
